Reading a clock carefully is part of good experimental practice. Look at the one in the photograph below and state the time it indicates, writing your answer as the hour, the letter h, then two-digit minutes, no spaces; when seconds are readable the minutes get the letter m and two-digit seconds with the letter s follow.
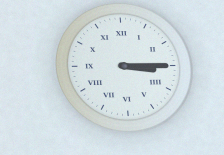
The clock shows 3h15
